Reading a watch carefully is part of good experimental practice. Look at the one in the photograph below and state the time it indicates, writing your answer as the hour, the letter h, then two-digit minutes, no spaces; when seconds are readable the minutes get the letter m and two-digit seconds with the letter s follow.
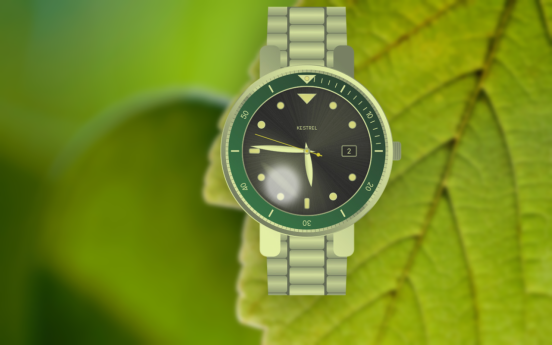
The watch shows 5h45m48s
